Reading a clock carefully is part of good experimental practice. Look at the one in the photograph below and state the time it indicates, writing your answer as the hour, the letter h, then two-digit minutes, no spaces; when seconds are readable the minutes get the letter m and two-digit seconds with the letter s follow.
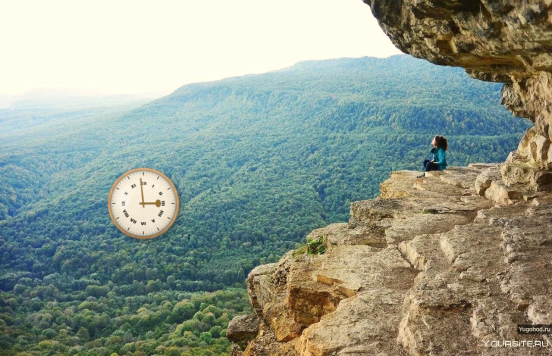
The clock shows 2h59
